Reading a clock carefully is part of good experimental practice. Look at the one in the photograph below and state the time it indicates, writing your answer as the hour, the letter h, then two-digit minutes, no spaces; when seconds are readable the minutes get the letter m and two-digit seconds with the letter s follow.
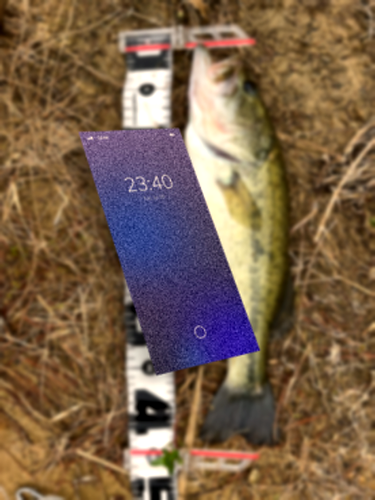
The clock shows 23h40
